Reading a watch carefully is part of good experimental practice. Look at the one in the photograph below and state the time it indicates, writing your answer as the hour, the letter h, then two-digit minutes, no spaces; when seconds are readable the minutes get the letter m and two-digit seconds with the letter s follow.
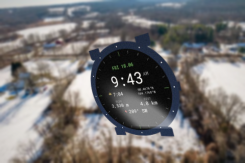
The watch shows 9h43
